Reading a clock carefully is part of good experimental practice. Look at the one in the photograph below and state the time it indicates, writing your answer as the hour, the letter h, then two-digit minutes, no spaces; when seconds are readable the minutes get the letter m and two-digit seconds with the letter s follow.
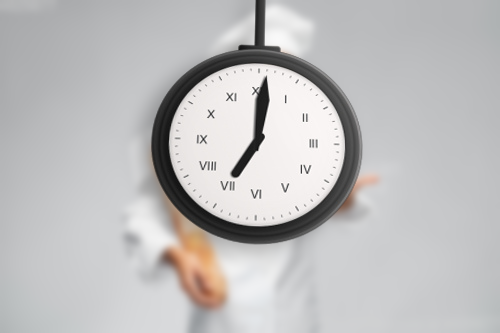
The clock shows 7h01
